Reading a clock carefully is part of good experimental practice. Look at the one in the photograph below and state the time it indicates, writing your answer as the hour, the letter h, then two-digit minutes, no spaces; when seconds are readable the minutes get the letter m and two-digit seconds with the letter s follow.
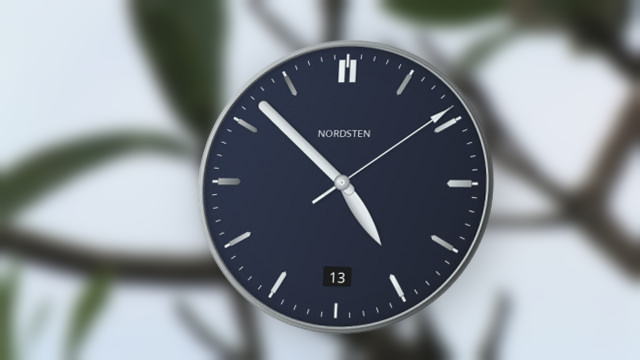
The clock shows 4h52m09s
